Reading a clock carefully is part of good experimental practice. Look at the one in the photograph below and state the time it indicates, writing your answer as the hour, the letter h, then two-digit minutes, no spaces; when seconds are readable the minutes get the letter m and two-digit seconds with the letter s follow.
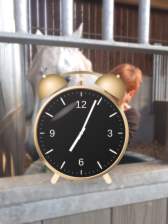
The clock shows 7h04
